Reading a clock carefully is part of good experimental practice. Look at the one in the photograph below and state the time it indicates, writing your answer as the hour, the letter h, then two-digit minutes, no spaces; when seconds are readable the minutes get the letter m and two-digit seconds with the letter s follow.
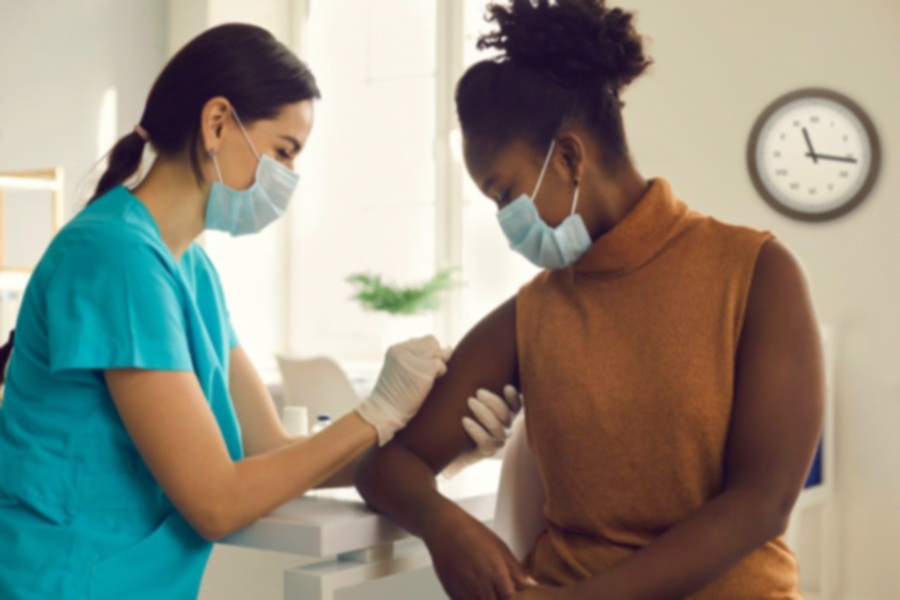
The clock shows 11h16
